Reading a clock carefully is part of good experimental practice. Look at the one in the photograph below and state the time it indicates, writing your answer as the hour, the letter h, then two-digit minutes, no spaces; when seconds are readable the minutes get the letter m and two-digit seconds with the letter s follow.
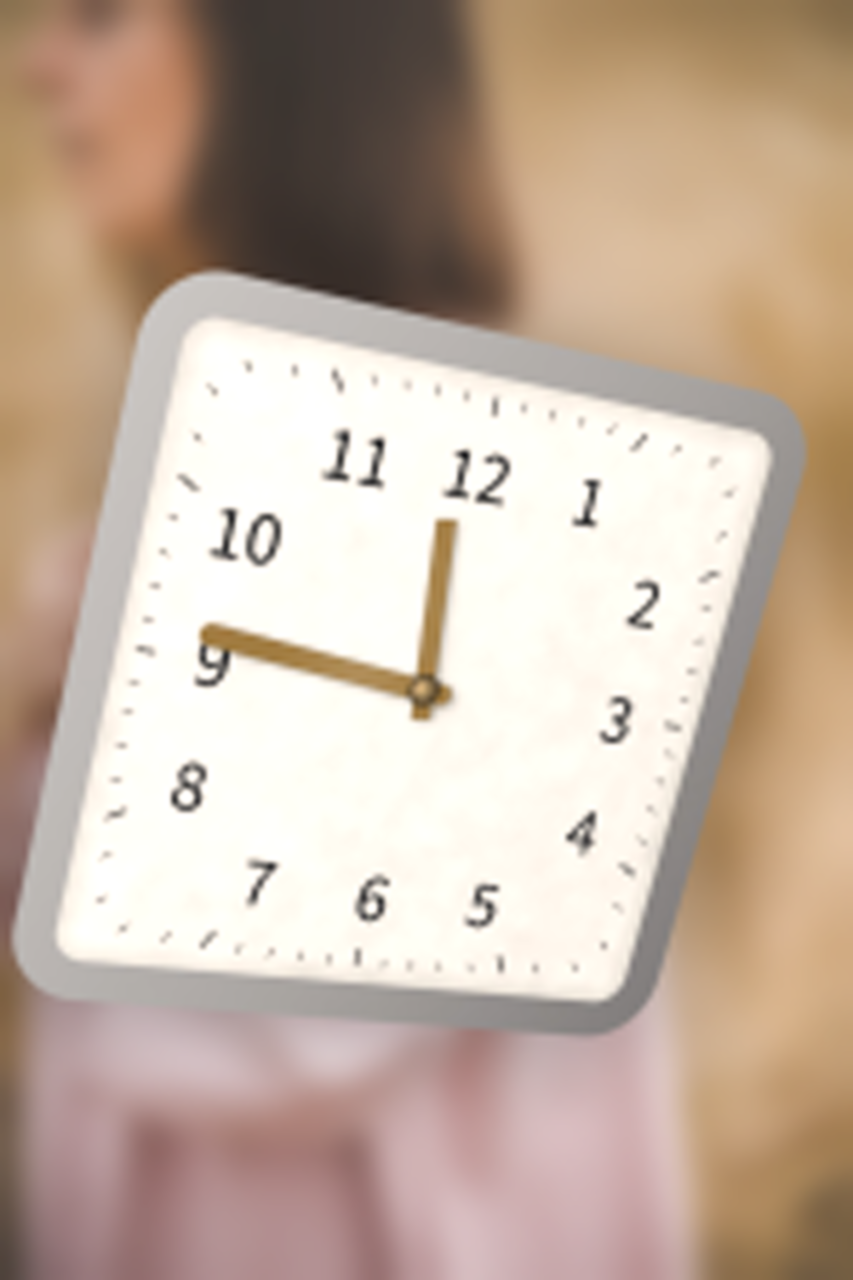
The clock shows 11h46
